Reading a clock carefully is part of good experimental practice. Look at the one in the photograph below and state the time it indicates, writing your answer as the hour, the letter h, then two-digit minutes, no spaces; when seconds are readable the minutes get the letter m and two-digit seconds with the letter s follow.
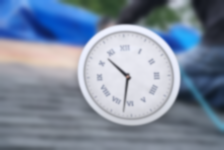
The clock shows 10h32
